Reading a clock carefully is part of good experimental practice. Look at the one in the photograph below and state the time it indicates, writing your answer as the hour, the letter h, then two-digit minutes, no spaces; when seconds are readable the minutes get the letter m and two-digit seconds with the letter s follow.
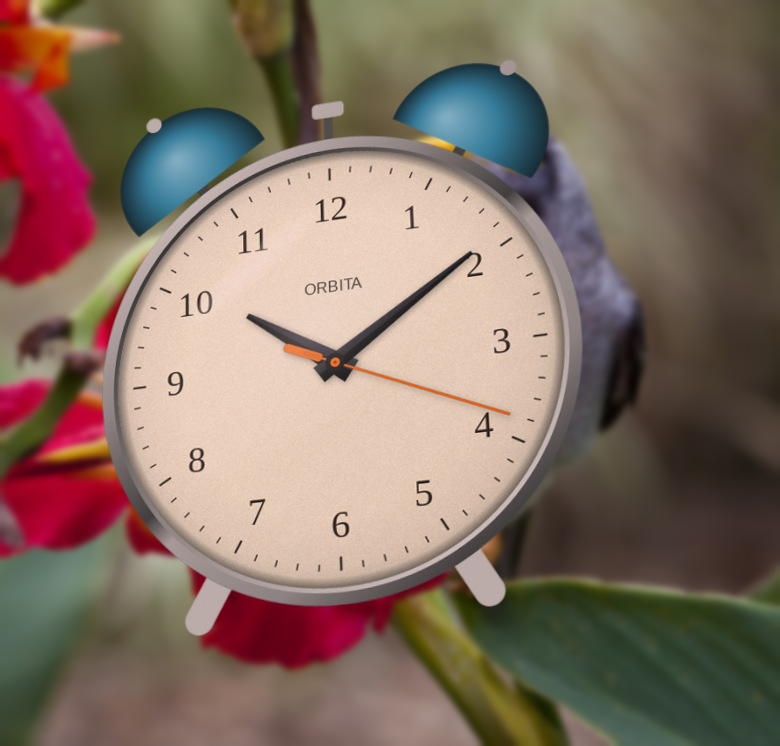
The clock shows 10h09m19s
